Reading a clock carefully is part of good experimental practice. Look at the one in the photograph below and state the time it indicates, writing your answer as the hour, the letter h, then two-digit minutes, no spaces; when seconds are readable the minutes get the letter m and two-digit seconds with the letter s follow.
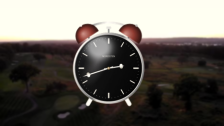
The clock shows 2h42
